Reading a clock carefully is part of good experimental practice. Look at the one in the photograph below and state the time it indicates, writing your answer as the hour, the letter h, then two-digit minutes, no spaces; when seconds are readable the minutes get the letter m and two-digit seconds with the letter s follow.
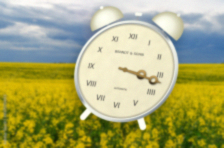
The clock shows 3h17
